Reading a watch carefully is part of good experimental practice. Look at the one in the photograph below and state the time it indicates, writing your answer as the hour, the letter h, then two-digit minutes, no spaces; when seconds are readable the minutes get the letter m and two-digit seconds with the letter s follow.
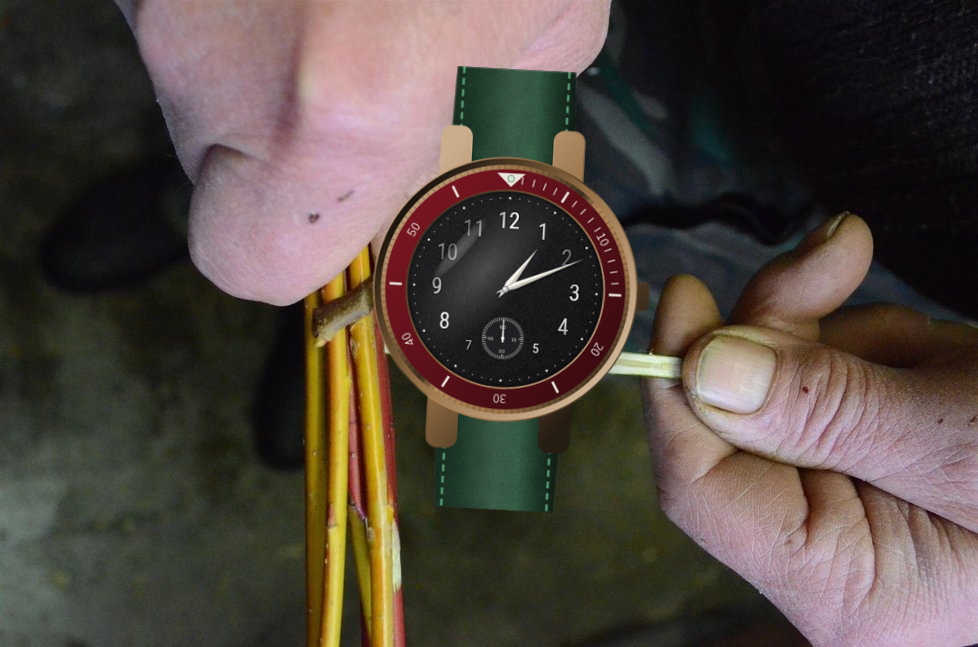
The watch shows 1h11
